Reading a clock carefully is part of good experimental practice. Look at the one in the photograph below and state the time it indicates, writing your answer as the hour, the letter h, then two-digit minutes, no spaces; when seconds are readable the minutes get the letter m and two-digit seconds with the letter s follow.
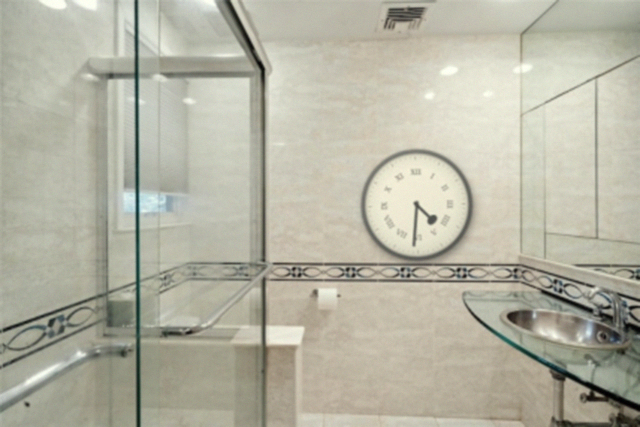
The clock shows 4h31
